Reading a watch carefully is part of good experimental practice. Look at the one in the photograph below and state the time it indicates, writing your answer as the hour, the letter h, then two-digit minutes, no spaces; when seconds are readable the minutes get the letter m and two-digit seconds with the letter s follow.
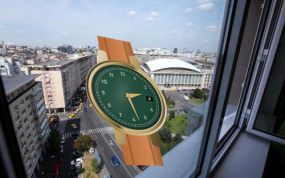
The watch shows 2h28
